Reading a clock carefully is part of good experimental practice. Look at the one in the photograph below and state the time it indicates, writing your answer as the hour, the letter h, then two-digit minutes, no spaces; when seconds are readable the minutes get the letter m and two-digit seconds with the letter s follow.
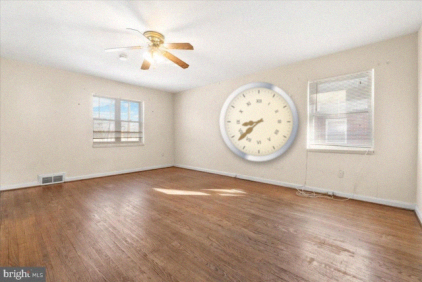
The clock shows 8h38
